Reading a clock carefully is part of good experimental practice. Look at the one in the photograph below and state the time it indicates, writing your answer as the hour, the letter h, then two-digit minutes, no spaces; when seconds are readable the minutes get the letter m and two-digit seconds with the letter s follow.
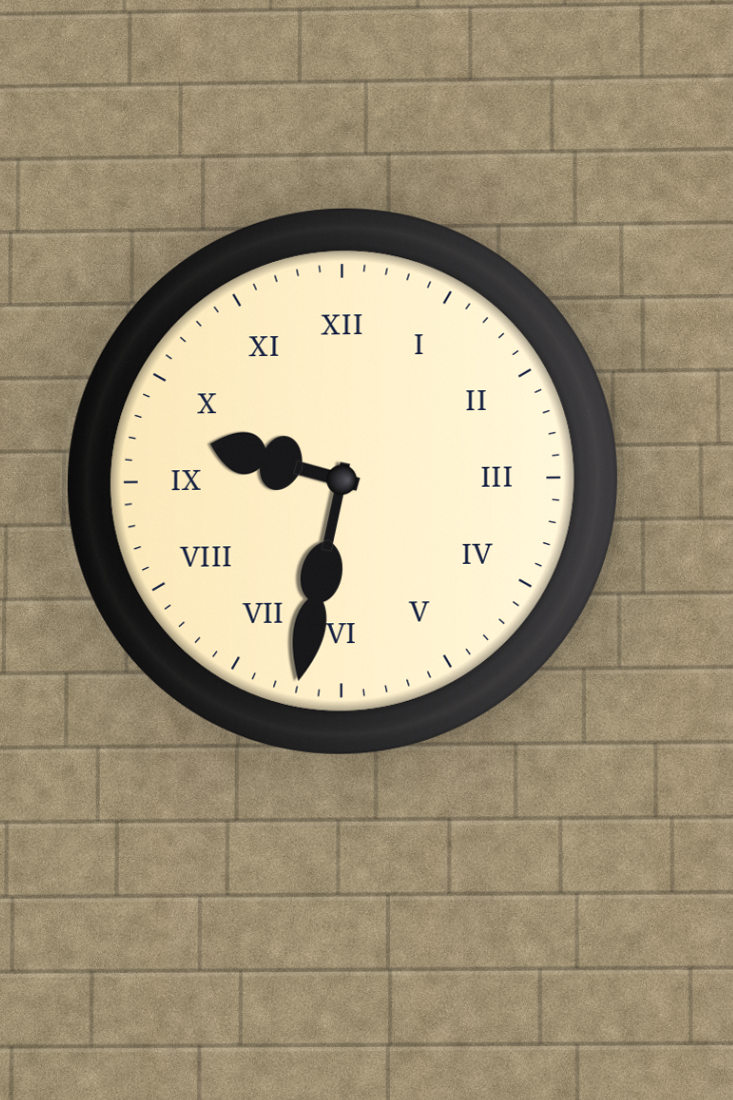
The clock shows 9h32
